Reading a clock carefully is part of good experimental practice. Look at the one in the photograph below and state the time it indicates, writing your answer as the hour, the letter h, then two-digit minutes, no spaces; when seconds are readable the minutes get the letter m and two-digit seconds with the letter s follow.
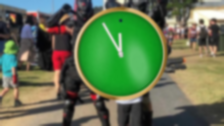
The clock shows 11h55
